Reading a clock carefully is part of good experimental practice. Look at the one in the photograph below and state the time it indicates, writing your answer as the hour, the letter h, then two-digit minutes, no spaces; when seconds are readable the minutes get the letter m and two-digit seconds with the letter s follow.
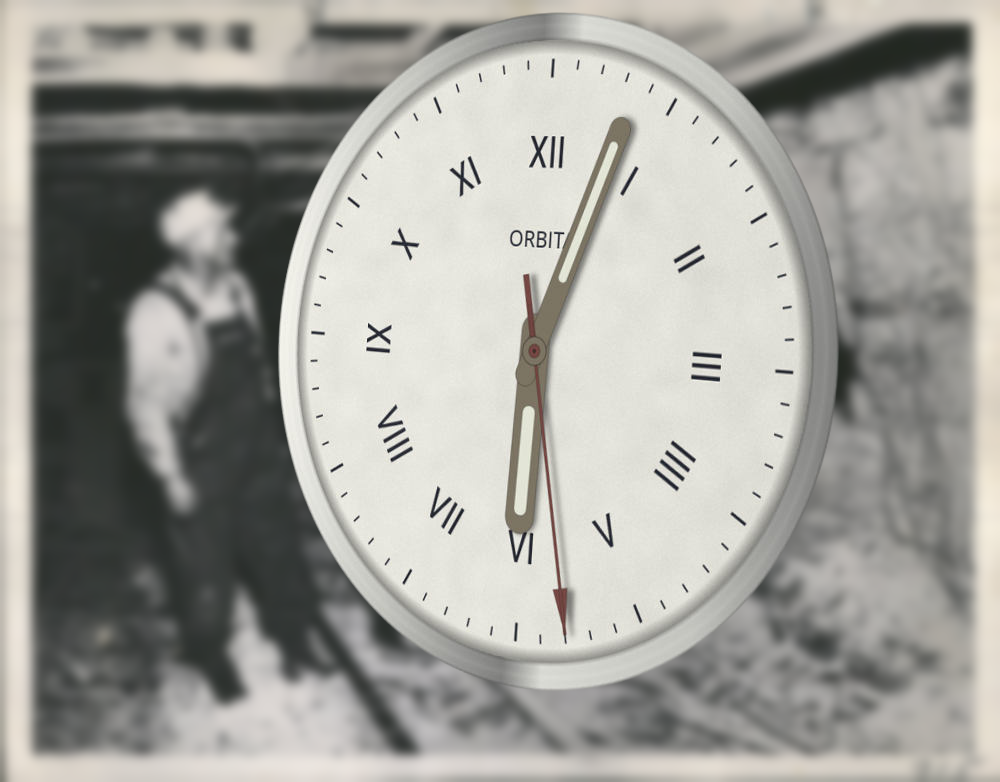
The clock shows 6h03m28s
